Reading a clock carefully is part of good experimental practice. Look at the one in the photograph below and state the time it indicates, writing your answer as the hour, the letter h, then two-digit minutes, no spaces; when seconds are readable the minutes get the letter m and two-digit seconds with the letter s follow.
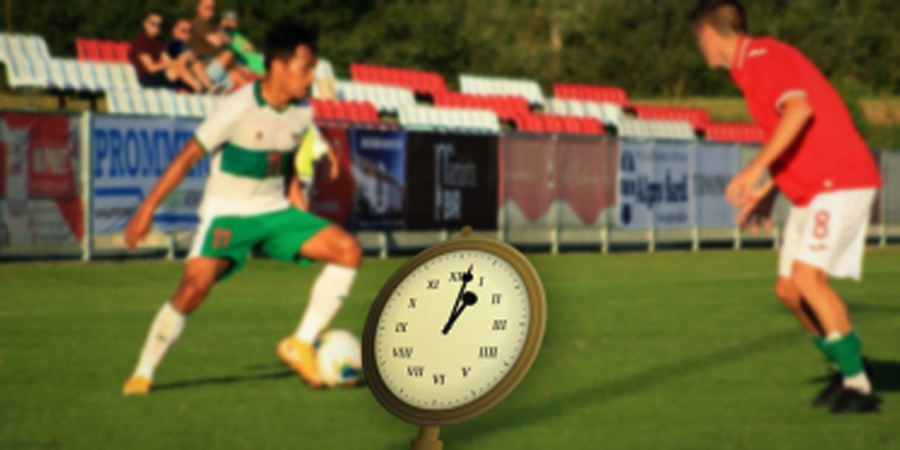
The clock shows 1h02
